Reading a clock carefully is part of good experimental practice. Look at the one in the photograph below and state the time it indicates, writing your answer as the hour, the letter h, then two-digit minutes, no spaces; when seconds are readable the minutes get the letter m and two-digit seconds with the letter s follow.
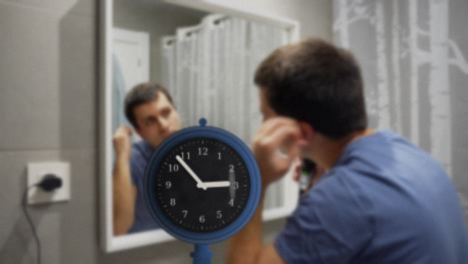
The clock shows 2h53
